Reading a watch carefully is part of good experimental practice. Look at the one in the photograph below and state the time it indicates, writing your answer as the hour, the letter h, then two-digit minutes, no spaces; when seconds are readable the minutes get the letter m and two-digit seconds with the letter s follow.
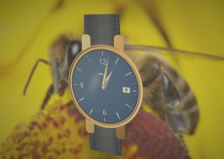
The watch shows 1h02
